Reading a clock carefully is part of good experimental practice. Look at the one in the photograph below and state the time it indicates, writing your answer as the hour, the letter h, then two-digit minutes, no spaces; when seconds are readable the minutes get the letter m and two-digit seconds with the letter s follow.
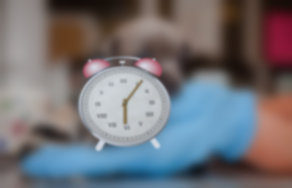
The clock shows 6h06
